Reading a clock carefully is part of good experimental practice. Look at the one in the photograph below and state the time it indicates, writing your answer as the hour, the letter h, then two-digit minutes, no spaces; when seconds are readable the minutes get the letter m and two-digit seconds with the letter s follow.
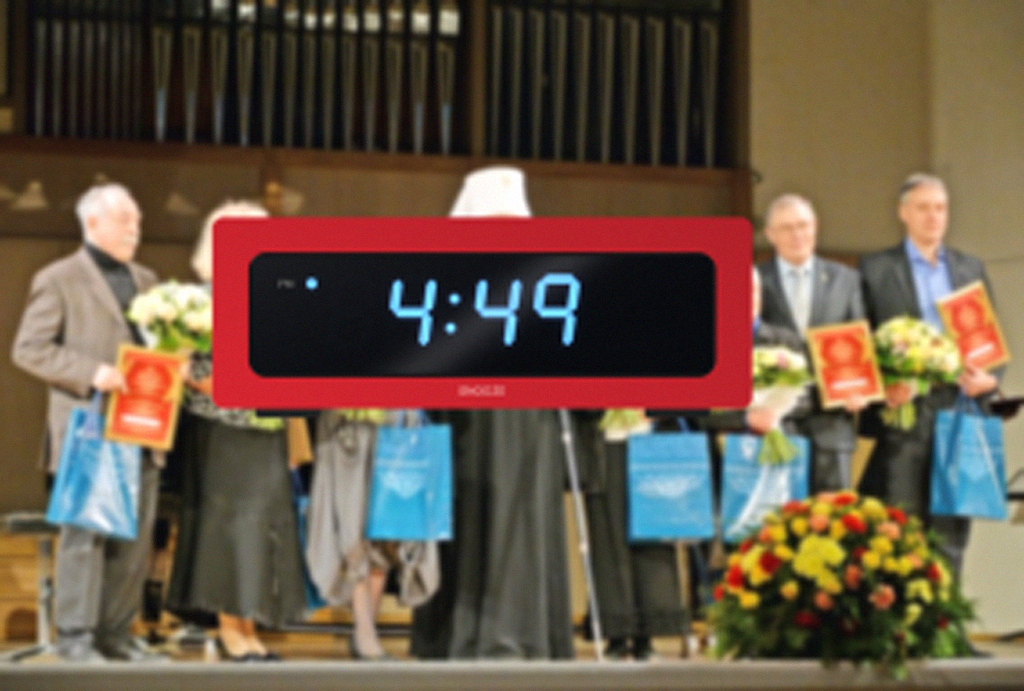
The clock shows 4h49
